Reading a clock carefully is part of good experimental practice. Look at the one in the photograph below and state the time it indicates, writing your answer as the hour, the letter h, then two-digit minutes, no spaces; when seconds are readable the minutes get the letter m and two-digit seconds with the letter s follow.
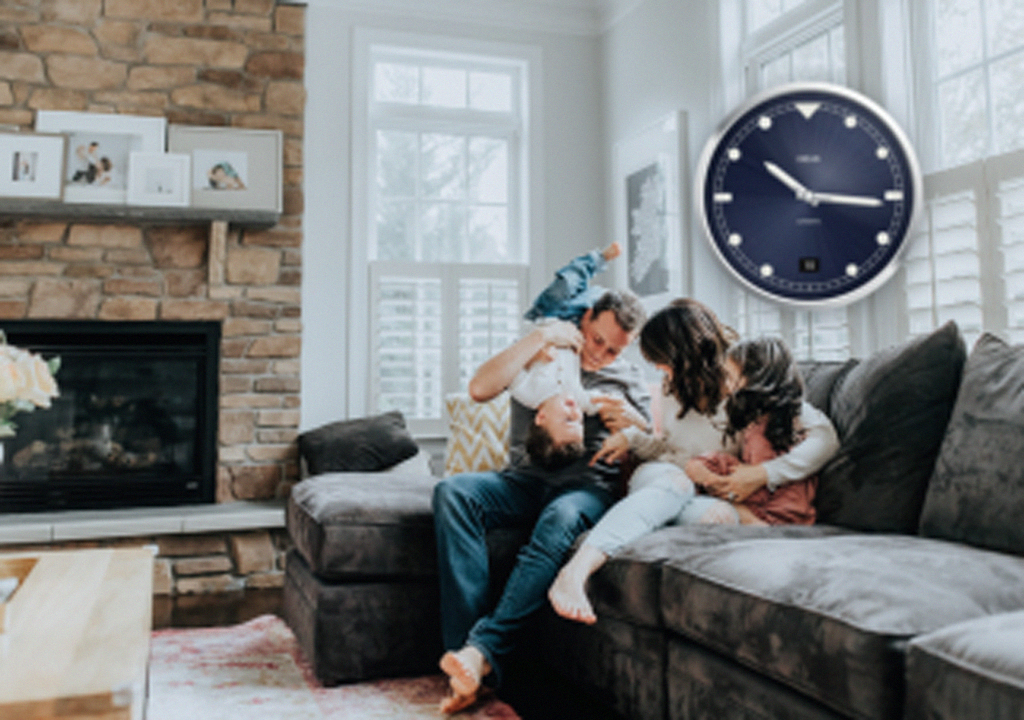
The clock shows 10h16
